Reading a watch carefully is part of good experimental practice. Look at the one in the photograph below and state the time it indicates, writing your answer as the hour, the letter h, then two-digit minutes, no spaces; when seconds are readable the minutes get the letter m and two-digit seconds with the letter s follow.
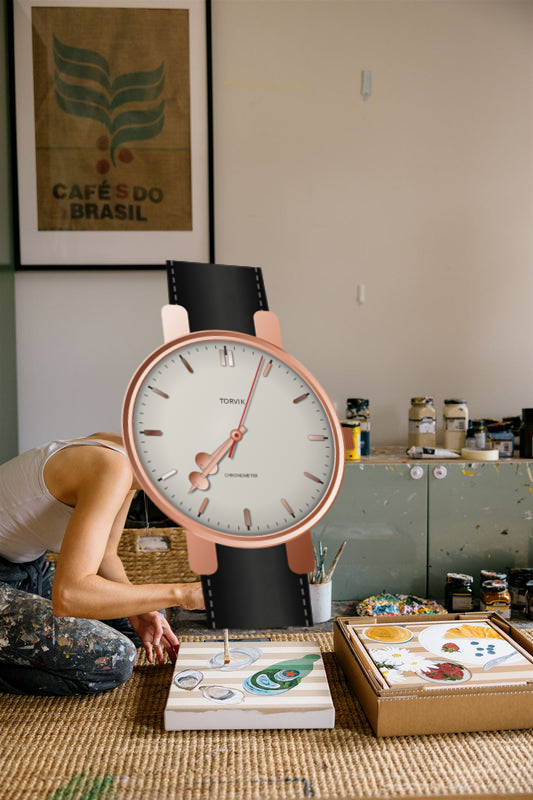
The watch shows 7h37m04s
